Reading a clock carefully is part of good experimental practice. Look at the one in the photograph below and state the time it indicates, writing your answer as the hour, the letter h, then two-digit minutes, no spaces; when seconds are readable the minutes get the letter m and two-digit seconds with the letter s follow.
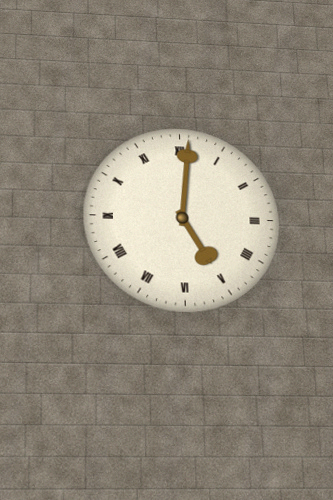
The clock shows 5h01
